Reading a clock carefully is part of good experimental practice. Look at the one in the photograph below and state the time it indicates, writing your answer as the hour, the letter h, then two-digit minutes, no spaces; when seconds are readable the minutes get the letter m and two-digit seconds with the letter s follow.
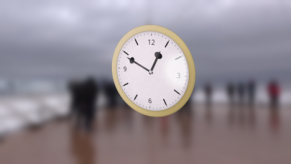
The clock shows 12h49
